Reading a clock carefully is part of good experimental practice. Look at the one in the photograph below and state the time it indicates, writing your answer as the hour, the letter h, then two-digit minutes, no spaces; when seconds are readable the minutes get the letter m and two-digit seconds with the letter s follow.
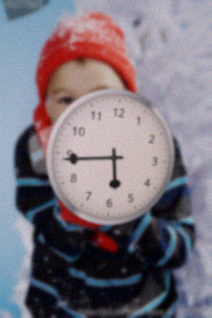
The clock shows 5h44
